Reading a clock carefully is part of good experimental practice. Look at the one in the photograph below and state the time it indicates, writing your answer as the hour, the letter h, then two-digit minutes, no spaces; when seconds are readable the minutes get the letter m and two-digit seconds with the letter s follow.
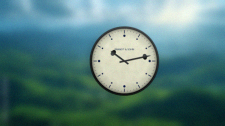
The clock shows 10h13
